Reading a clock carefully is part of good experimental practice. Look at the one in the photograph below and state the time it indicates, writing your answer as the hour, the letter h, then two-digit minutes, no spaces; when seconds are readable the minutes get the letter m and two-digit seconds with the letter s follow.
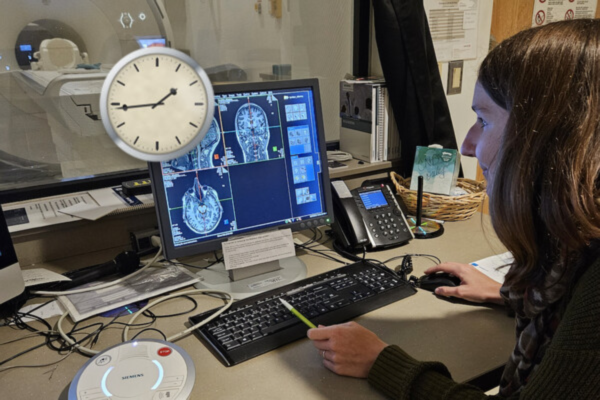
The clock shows 1h44
